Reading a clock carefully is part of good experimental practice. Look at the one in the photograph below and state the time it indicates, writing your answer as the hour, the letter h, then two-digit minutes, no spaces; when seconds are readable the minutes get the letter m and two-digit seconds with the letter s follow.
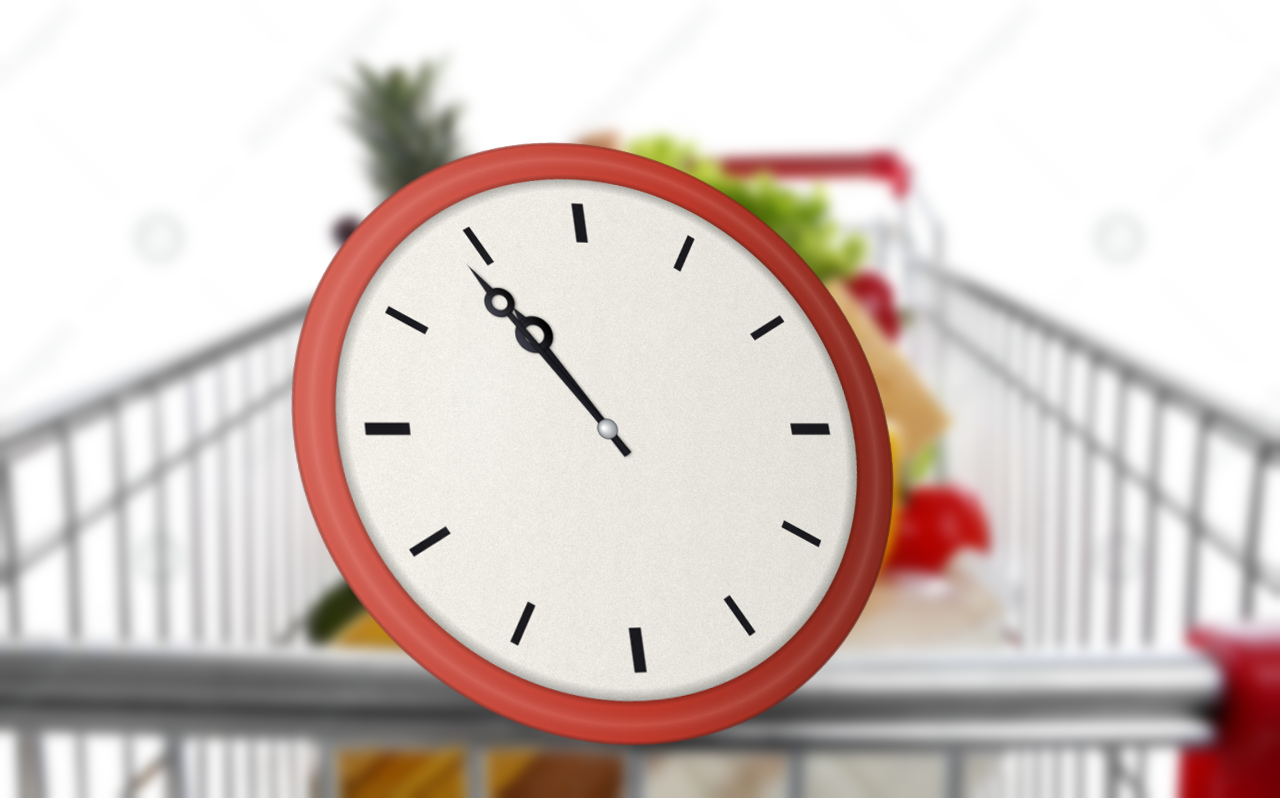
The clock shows 10h54
